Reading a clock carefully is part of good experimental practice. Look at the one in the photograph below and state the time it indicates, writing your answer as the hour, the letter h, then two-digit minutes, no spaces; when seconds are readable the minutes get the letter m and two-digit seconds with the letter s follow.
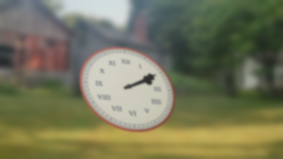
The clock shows 2h10
